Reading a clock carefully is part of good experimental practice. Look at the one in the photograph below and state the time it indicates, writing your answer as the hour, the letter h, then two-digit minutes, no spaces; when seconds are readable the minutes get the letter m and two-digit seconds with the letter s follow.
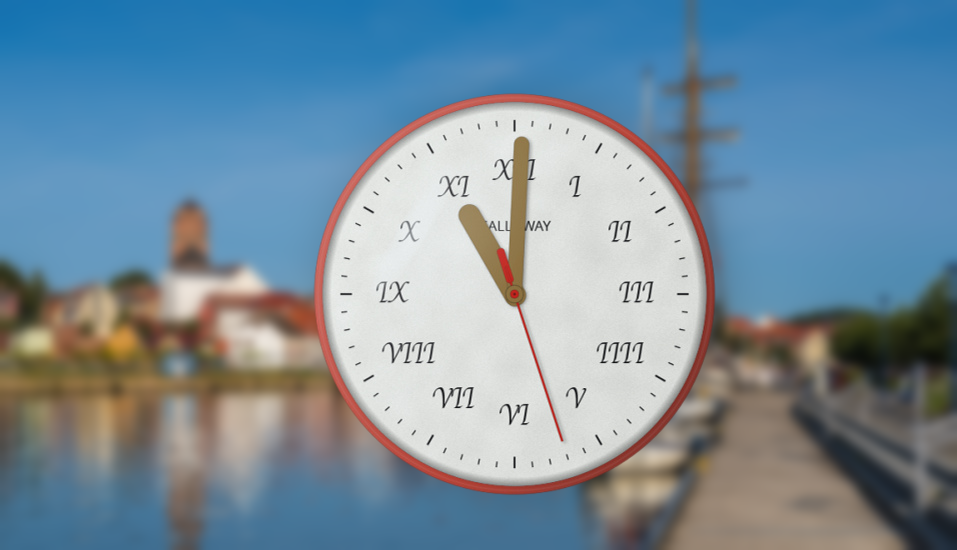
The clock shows 11h00m27s
